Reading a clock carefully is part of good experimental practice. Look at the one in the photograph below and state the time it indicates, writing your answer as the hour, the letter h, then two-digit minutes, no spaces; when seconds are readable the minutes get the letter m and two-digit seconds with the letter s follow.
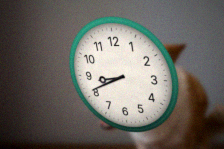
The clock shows 8h41
